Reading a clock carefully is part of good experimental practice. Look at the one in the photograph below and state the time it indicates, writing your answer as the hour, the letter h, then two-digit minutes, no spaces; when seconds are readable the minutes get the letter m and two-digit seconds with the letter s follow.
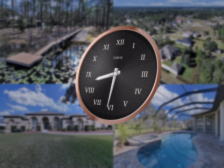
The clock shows 8h31
